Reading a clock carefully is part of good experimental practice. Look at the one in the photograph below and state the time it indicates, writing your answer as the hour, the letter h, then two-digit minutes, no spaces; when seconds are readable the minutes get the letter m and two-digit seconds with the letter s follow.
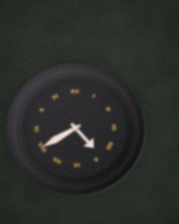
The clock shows 4h40
